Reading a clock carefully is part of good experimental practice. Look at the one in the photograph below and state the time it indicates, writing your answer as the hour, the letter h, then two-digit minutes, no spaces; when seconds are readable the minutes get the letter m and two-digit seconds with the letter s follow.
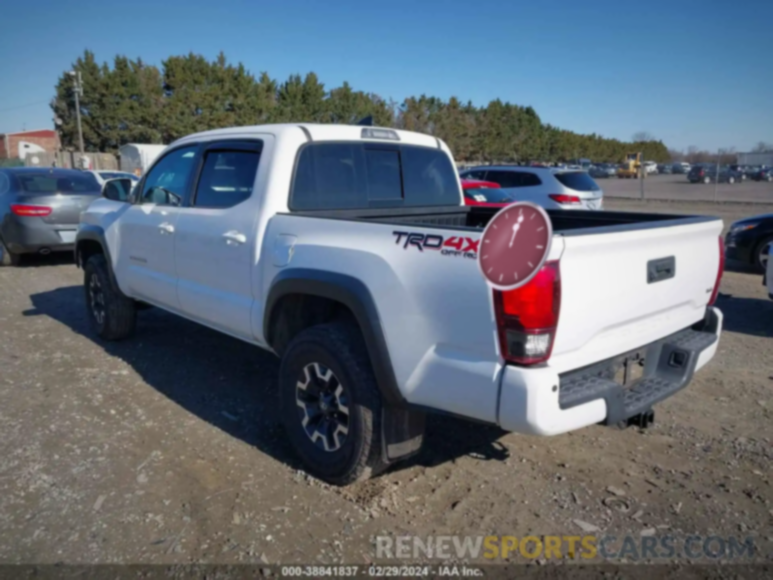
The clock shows 12h01
